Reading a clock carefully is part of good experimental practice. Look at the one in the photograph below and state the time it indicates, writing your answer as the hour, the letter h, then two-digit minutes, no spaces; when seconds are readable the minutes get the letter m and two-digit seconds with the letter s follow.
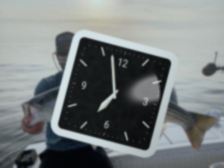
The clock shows 6h57
